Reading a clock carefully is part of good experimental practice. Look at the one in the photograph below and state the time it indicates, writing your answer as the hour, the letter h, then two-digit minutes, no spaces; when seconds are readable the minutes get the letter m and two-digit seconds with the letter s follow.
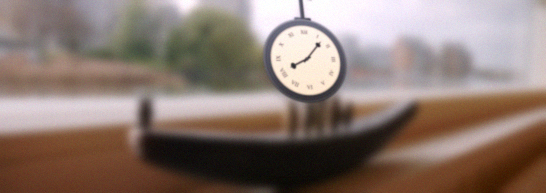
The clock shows 8h07
